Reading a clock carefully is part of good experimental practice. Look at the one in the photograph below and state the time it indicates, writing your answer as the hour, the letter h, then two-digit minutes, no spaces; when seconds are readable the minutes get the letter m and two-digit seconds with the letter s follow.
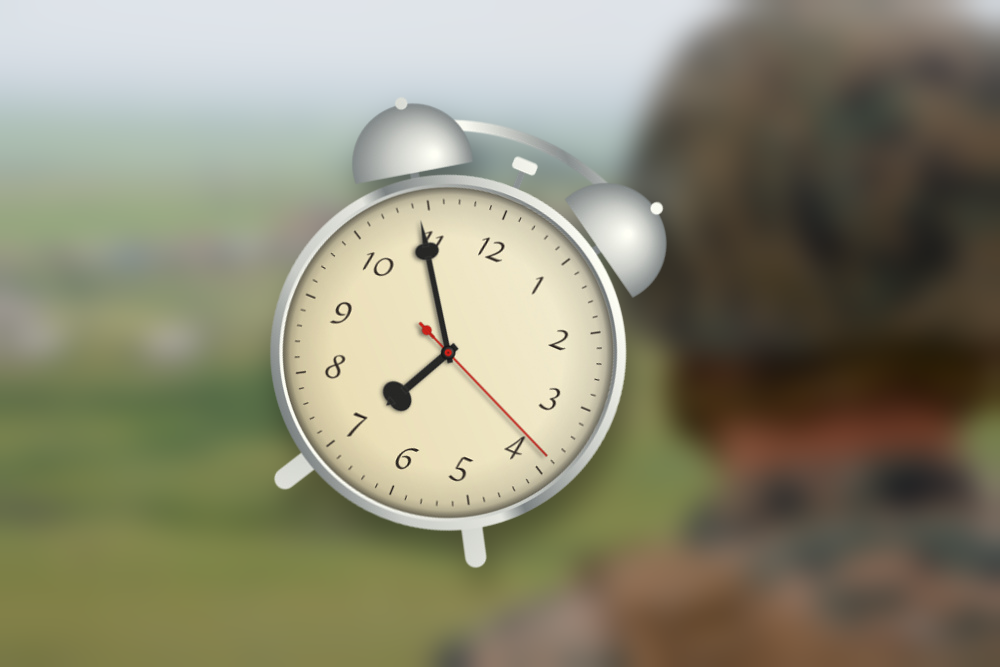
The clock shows 6h54m19s
